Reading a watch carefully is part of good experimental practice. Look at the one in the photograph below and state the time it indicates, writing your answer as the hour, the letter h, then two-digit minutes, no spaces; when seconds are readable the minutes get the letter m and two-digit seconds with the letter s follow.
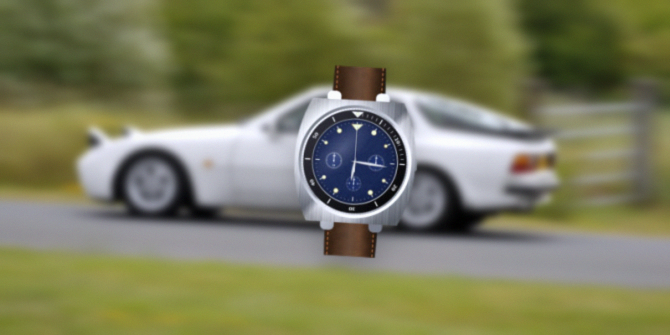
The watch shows 6h16
